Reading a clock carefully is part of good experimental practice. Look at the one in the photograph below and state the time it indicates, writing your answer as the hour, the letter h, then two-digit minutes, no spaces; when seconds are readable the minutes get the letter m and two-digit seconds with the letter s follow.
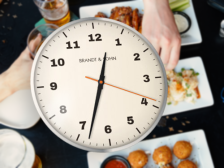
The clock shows 12h33m19s
